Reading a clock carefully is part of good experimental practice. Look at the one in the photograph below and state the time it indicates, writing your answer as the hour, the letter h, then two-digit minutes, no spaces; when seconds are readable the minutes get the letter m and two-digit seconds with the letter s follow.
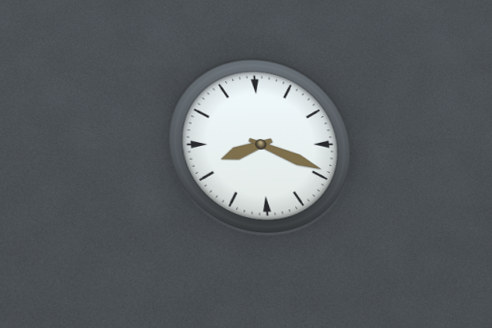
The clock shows 8h19
